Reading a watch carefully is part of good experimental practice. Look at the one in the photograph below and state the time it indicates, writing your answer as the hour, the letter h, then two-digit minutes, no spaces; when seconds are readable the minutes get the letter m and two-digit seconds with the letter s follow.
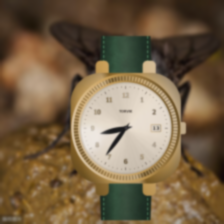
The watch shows 8h36
